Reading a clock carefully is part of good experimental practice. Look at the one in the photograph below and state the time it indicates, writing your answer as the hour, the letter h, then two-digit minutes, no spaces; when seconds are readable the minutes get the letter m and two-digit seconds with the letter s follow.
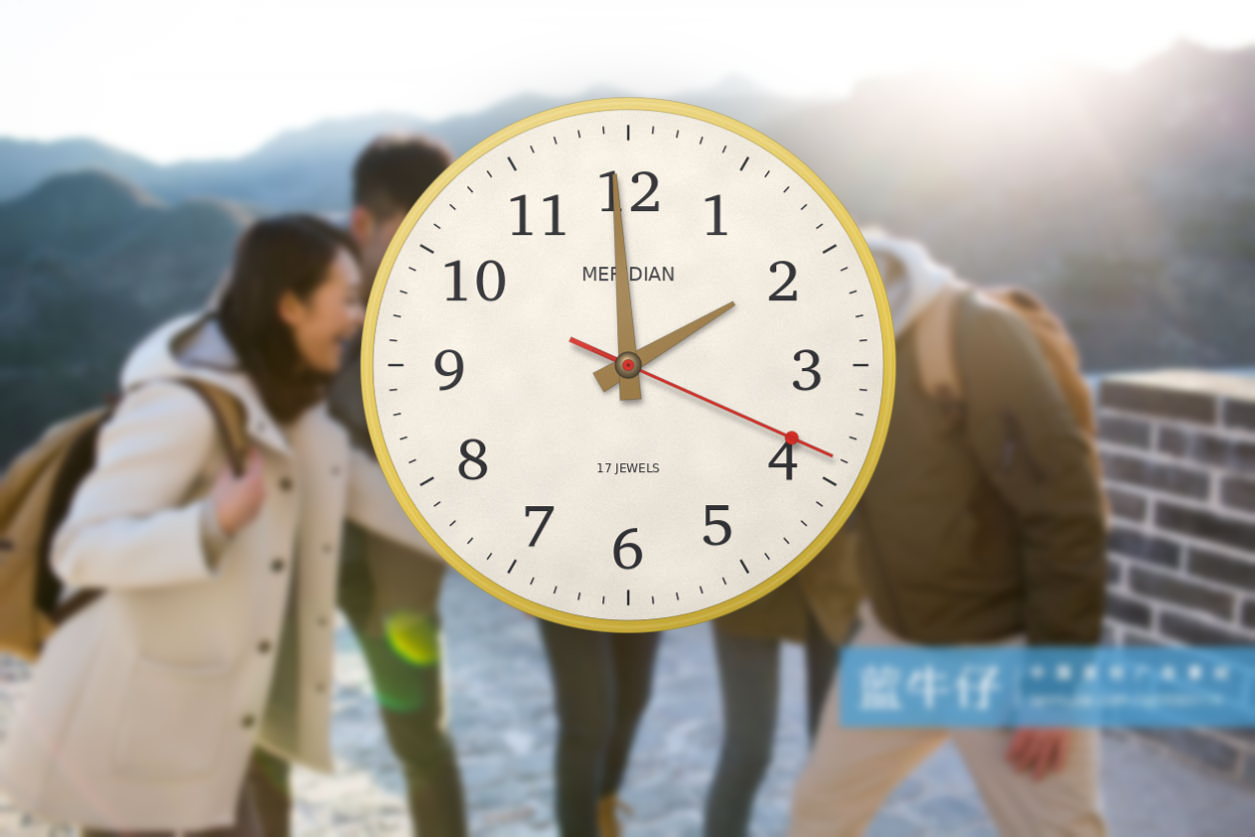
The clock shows 1h59m19s
